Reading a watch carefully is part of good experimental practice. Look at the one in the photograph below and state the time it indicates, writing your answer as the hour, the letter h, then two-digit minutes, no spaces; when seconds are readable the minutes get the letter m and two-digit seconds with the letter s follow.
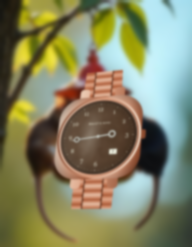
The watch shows 2h44
